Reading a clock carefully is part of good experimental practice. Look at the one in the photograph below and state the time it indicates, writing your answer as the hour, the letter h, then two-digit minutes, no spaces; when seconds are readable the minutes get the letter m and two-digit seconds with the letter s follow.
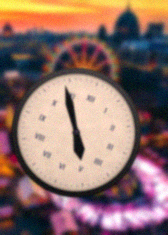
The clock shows 4h54
